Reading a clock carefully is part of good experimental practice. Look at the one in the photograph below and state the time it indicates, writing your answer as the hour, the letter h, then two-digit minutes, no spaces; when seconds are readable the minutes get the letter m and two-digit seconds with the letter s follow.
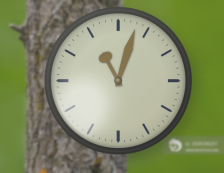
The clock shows 11h03
